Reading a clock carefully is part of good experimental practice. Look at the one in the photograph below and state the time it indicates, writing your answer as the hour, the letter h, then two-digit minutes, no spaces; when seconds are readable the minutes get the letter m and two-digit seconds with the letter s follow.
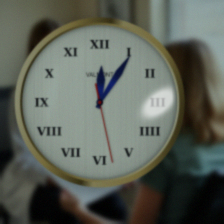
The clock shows 12h05m28s
